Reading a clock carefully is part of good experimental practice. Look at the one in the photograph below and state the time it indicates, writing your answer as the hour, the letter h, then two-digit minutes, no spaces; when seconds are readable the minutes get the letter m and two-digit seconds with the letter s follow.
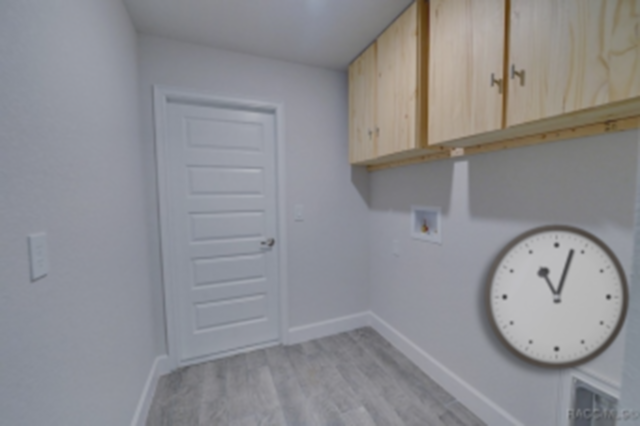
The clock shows 11h03
